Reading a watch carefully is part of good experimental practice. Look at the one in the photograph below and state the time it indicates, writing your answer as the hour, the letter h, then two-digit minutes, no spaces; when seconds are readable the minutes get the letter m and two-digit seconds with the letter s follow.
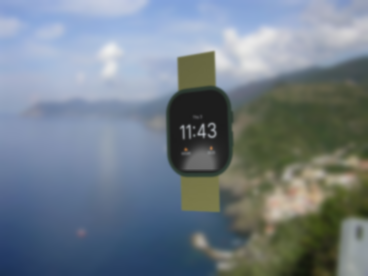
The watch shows 11h43
